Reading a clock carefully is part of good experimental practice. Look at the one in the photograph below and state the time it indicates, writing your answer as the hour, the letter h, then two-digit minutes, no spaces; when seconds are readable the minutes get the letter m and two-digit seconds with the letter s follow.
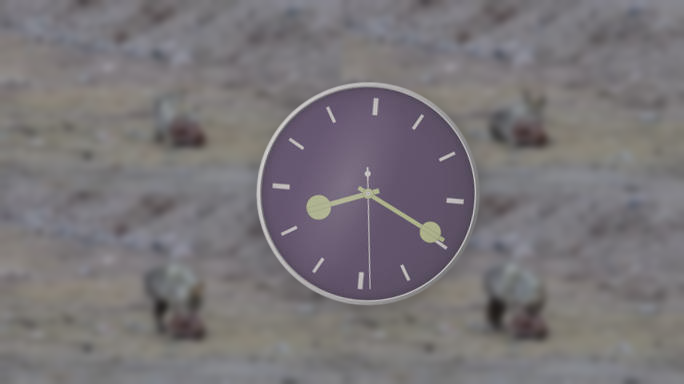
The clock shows 8h19m29s
